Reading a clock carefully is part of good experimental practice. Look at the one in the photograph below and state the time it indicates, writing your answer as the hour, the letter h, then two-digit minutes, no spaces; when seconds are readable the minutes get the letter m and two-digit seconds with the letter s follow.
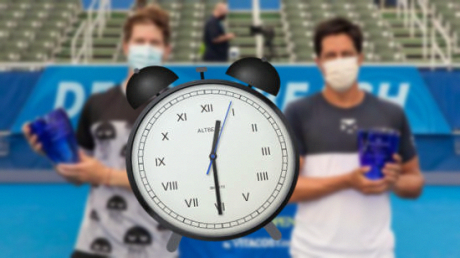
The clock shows 12h30m04s
